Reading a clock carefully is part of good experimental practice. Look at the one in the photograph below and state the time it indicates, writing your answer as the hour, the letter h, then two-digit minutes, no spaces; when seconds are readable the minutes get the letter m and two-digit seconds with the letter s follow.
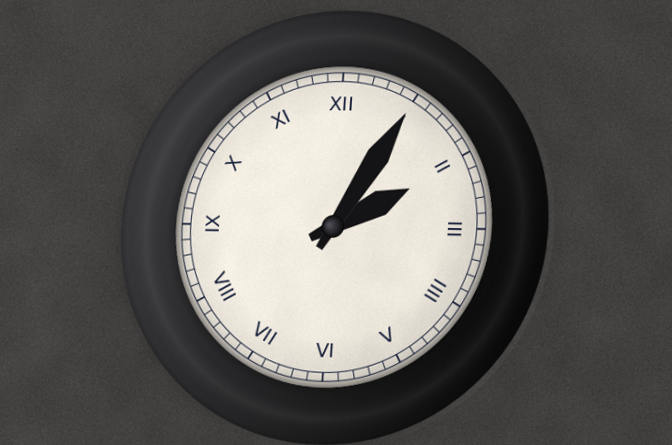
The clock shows 2h05
